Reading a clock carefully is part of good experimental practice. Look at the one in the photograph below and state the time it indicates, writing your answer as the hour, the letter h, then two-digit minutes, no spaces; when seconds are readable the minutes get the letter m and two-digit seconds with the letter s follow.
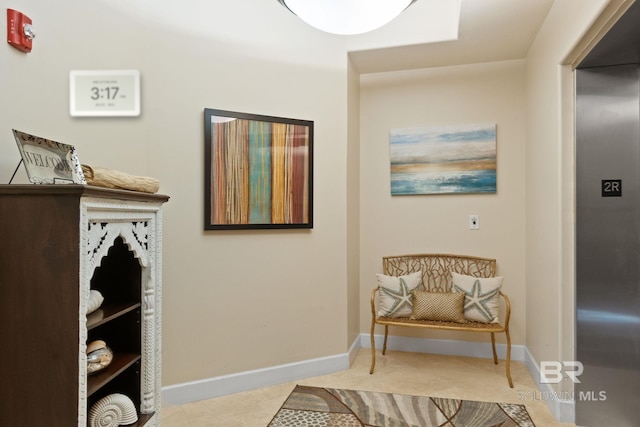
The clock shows 3h17
